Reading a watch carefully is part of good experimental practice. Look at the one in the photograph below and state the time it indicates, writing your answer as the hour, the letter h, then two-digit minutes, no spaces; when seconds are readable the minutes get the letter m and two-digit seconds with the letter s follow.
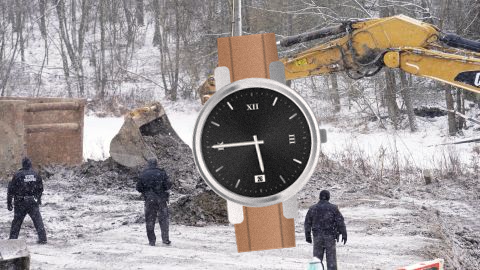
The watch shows 5h45
